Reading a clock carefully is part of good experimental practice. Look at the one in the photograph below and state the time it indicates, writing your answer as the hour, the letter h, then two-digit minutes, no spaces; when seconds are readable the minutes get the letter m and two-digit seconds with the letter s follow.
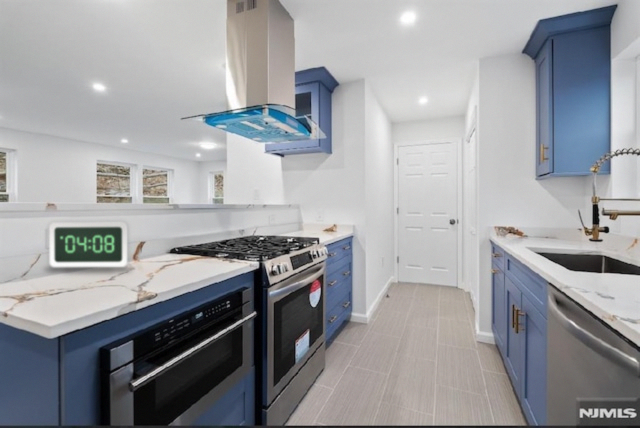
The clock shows 4h08
